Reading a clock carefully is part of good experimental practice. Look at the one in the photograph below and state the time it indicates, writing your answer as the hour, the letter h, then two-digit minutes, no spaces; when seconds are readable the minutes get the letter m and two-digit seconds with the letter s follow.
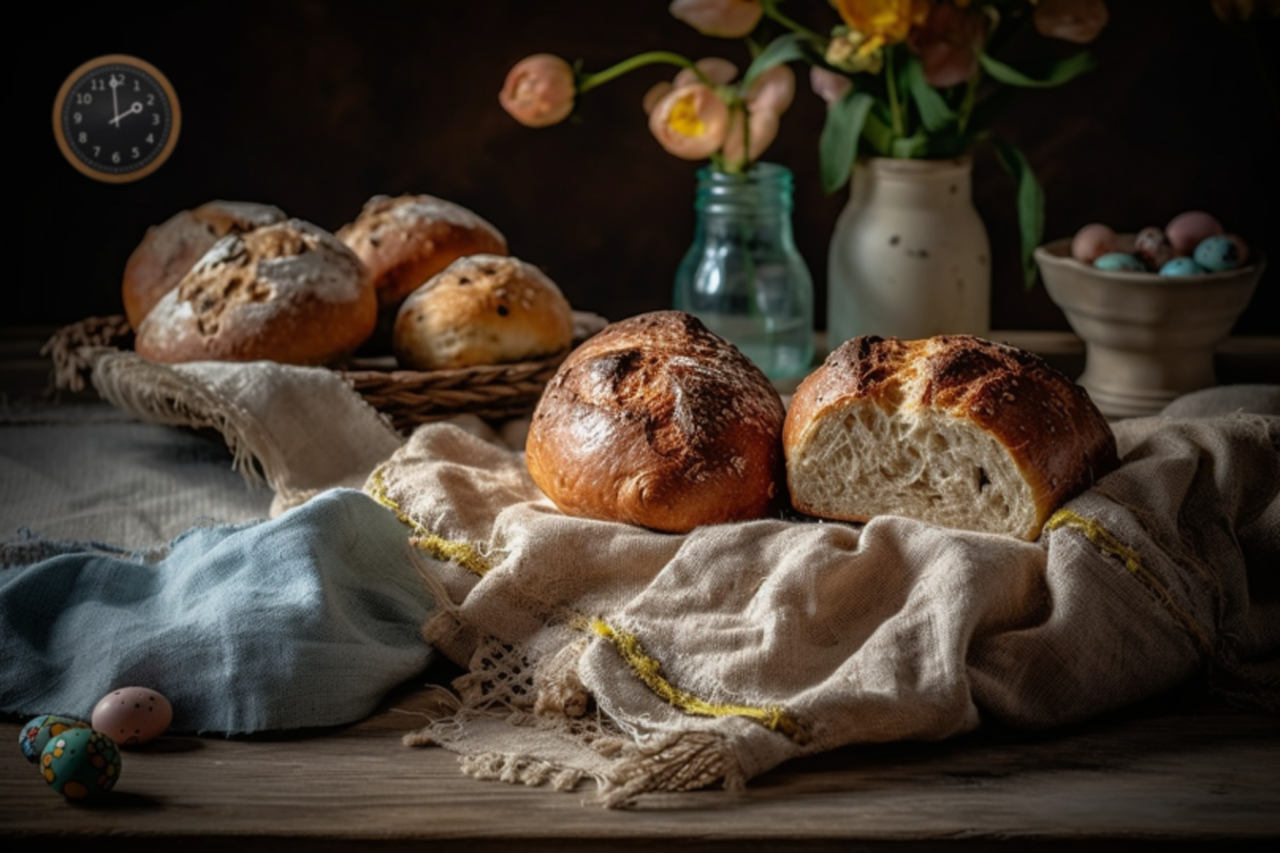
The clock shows 1h59
